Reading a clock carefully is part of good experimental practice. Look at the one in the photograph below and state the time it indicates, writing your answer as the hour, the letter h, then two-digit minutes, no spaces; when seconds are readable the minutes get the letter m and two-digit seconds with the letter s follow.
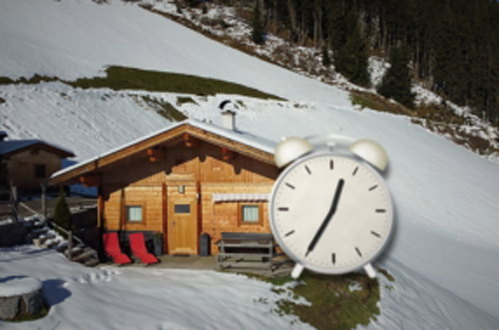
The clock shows 12h35
